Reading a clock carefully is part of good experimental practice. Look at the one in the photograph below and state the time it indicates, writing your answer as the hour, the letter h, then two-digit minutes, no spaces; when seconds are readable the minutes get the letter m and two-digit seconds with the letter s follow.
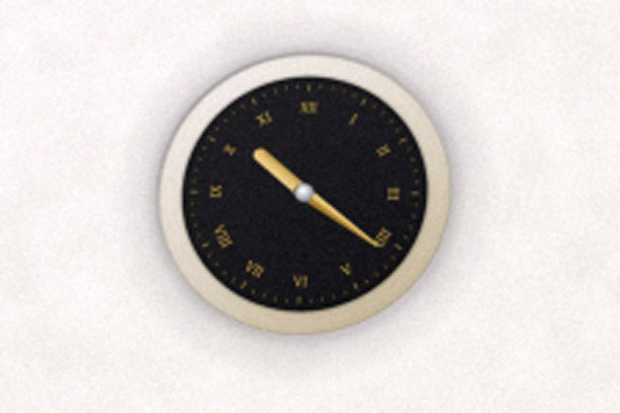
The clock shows 10h21
